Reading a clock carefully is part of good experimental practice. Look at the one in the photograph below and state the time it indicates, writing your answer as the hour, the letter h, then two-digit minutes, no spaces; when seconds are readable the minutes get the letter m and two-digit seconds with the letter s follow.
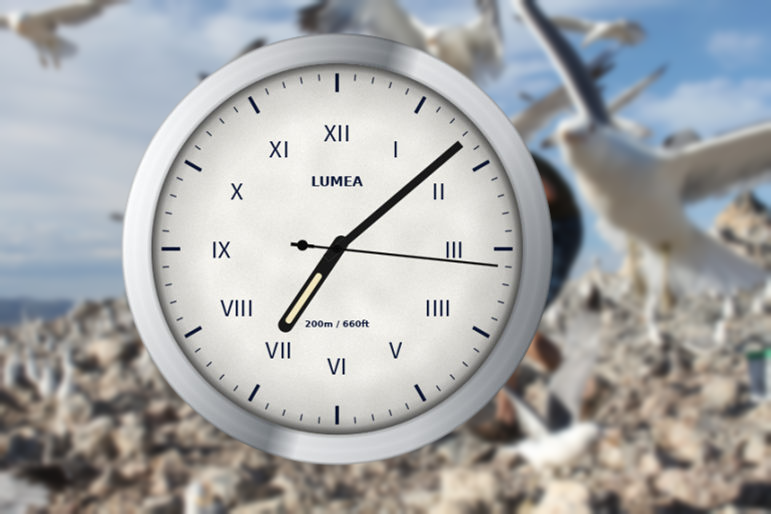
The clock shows 7h08m16s
